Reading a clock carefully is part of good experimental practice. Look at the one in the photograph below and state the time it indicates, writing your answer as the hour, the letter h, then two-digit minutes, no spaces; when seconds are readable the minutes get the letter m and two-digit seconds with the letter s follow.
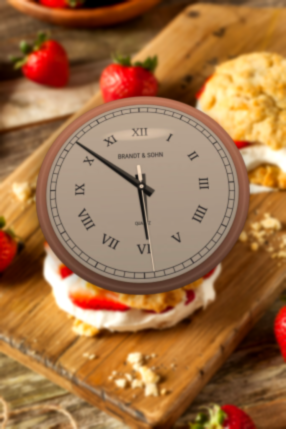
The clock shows 5h51m29s
